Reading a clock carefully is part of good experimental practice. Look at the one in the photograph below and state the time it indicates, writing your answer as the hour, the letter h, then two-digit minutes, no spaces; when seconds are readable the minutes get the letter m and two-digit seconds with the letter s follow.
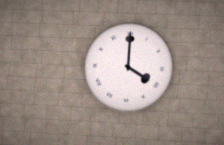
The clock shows 4h00
